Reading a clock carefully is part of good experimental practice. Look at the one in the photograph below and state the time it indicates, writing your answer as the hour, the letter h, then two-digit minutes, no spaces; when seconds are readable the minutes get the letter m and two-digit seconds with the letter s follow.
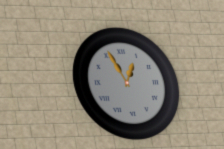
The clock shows 12h56
